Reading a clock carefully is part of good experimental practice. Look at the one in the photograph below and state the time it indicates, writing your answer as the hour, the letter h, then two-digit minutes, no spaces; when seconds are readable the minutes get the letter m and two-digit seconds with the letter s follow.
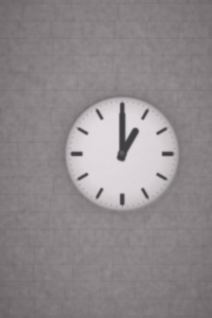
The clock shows 1h00
